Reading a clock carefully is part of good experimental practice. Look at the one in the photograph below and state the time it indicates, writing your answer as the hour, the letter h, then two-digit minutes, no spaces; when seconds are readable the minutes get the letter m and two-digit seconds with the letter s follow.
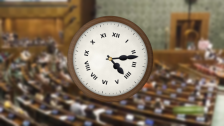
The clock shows 4h12
